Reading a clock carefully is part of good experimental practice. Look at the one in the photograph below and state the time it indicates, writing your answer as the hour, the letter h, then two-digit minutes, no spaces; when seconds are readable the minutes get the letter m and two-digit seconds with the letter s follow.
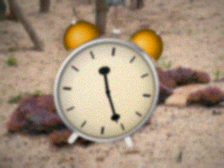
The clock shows 11h26
